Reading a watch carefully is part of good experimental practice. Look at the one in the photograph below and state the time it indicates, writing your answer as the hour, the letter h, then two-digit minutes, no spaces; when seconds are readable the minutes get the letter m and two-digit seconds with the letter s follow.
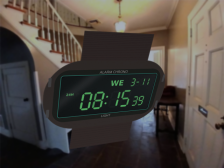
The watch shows 8h15m39s
